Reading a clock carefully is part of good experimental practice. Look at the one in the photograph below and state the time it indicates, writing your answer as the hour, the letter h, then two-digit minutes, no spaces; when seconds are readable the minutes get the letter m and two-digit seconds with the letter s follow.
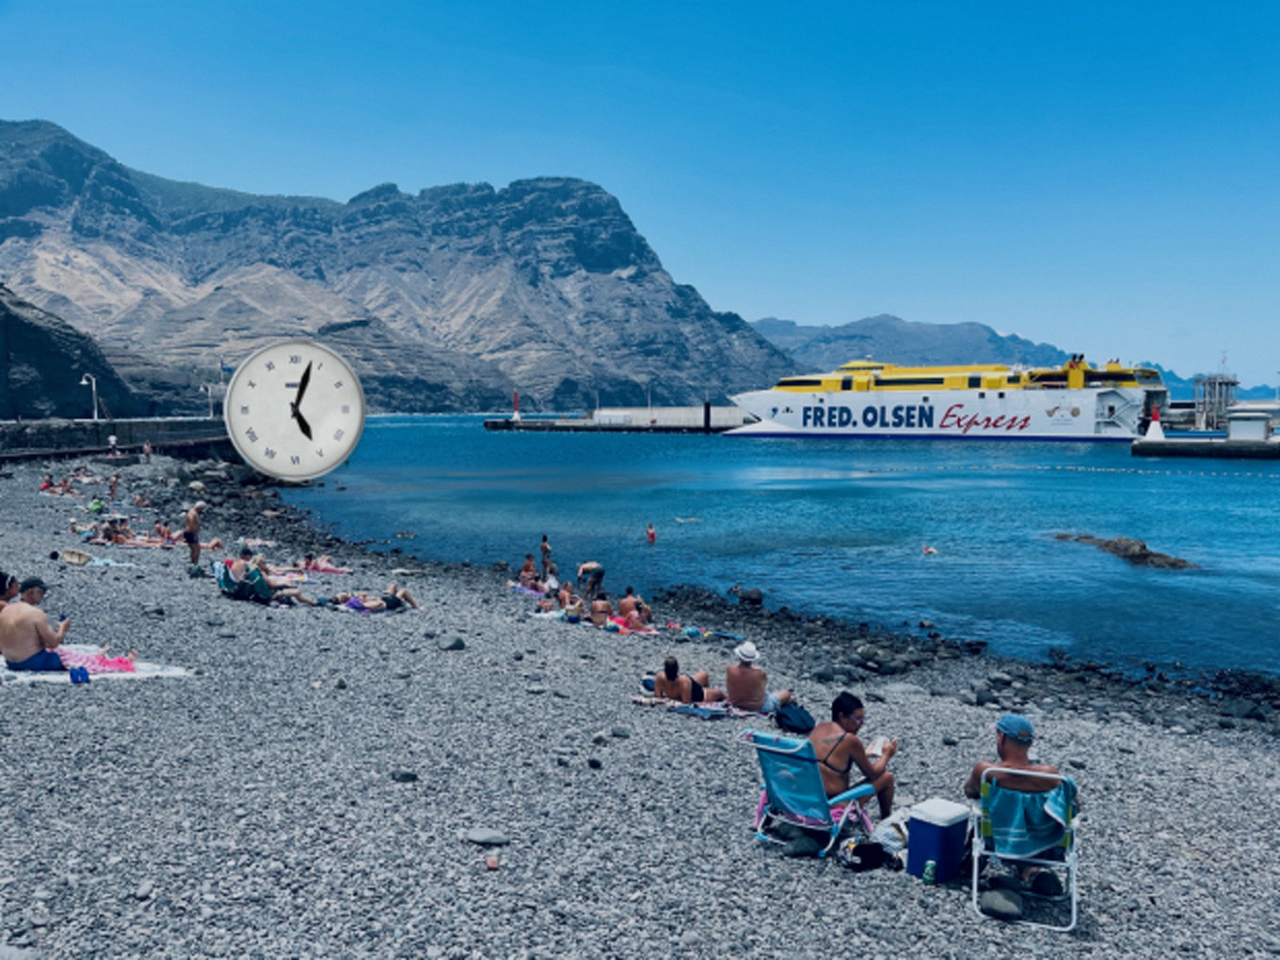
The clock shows 5h03
